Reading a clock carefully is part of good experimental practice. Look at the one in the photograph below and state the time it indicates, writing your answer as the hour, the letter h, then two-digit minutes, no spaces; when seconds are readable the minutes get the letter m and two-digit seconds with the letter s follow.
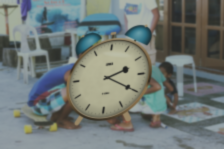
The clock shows 2h20
